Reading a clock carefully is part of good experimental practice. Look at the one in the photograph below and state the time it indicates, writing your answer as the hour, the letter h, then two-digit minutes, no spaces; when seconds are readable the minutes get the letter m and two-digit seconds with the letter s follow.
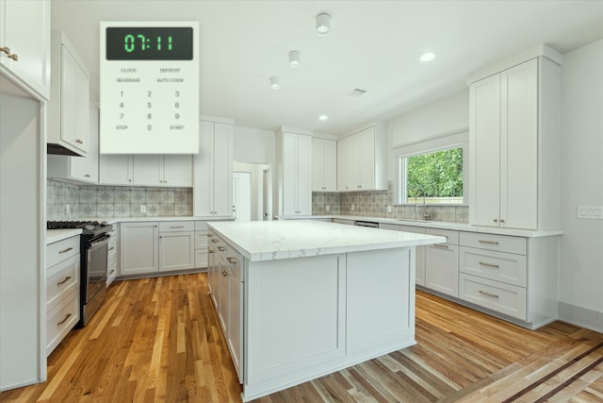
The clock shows 7h11
